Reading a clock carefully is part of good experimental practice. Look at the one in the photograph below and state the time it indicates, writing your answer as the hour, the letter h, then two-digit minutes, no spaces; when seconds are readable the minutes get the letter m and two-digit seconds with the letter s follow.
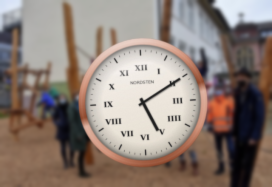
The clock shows 5h10
